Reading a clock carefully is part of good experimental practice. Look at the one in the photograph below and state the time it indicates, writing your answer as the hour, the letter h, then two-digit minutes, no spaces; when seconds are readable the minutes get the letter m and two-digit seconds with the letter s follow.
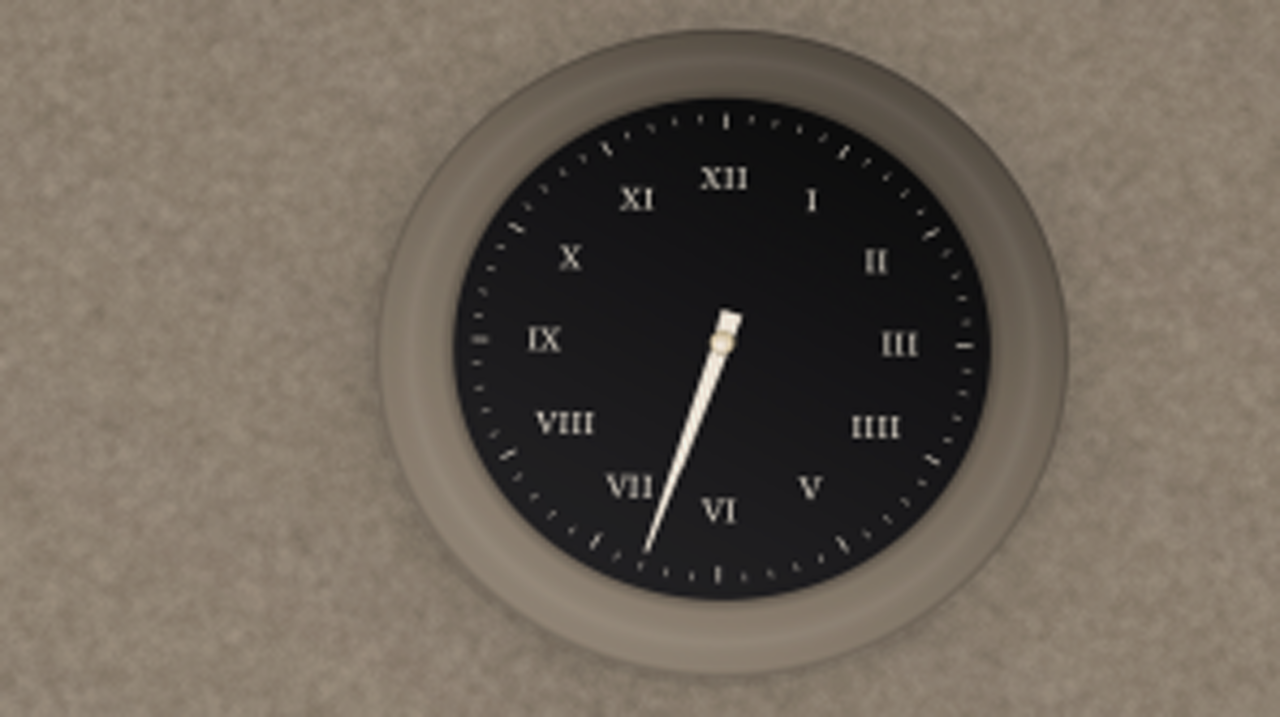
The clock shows 6h33
